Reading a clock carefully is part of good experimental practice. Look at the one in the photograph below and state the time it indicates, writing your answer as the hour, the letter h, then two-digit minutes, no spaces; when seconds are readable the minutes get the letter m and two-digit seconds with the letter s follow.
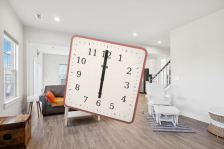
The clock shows 6h00
